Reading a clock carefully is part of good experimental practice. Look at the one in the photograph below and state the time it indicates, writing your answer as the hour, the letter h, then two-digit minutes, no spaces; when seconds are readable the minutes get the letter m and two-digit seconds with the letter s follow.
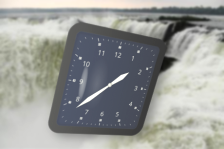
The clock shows 1h38
